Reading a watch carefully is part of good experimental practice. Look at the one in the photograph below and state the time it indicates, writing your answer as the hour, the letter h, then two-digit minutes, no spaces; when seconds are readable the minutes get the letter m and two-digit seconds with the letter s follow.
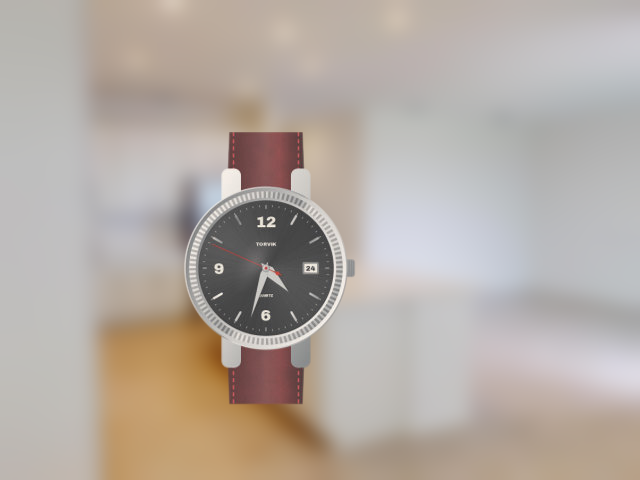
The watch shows 4h32m49s
